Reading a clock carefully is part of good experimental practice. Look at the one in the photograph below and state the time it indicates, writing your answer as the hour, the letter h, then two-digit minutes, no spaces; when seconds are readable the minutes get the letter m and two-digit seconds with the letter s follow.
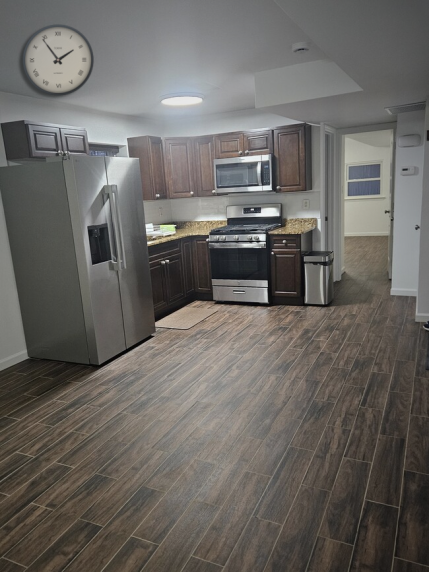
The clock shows 1h54
